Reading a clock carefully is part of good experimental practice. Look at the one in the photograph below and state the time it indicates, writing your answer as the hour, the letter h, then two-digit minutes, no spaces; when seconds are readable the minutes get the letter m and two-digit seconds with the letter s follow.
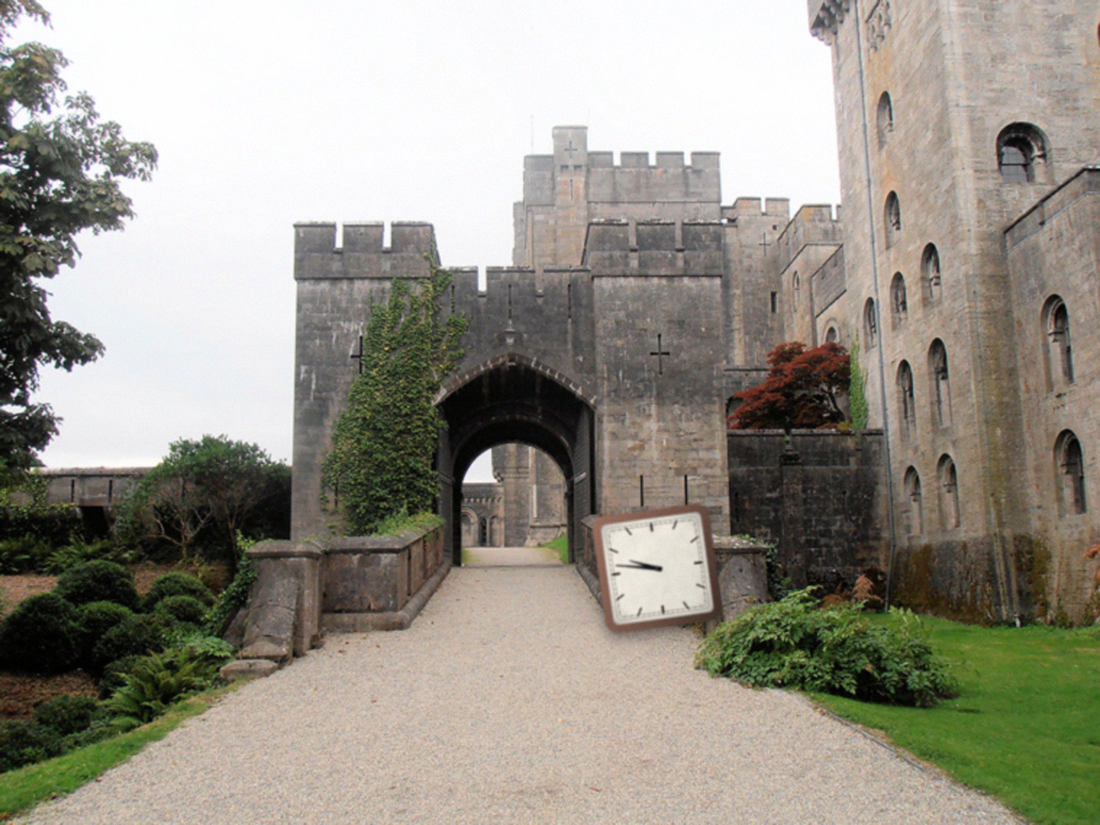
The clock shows 9h47
